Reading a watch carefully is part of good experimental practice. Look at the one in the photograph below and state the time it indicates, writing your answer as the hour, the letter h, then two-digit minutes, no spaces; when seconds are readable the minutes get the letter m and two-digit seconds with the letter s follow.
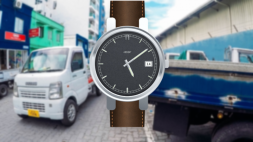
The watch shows 5h09
